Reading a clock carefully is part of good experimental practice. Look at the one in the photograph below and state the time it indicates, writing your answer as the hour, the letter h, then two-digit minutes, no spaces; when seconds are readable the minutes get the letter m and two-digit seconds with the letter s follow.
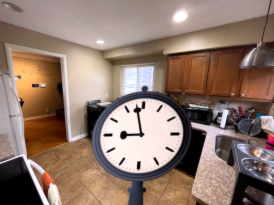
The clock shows 8h58
